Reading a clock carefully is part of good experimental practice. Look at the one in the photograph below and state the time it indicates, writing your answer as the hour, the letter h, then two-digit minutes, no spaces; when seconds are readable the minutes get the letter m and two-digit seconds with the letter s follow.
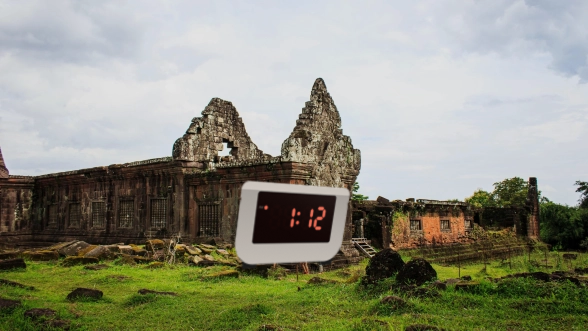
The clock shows 1h12
